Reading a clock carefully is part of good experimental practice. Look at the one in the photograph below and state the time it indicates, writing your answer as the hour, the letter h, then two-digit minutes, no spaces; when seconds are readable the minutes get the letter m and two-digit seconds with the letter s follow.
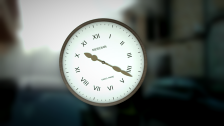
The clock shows 10h22
